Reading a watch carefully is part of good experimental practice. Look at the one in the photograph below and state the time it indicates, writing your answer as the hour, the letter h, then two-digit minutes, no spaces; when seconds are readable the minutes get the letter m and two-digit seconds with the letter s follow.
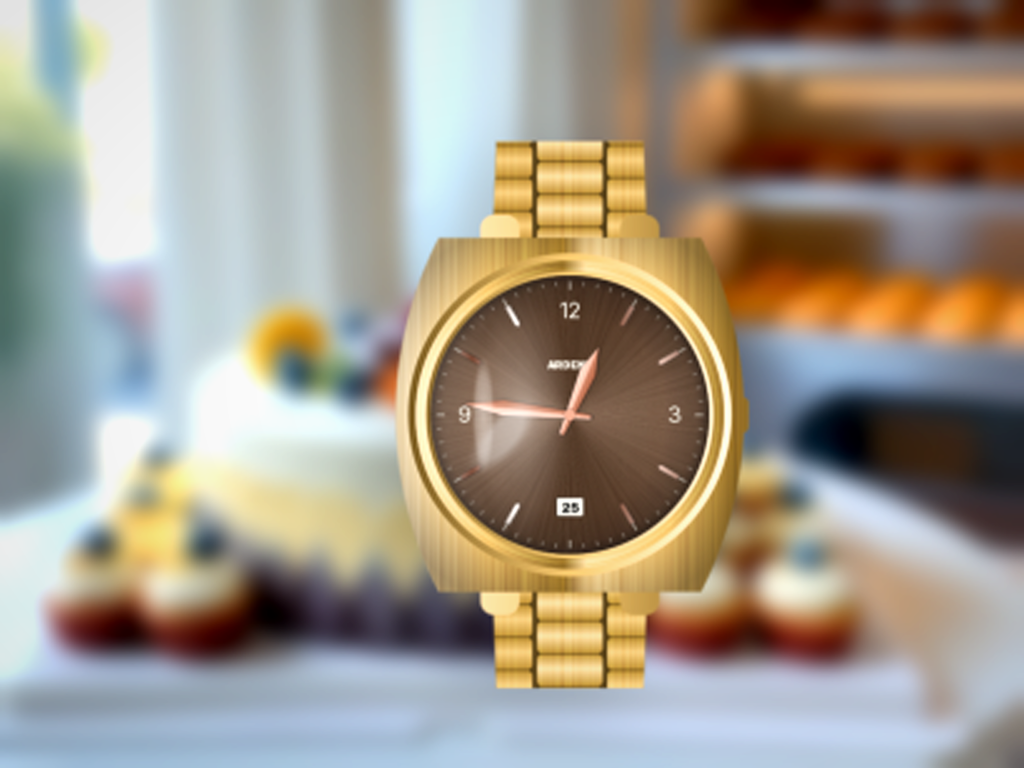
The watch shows 12h46
